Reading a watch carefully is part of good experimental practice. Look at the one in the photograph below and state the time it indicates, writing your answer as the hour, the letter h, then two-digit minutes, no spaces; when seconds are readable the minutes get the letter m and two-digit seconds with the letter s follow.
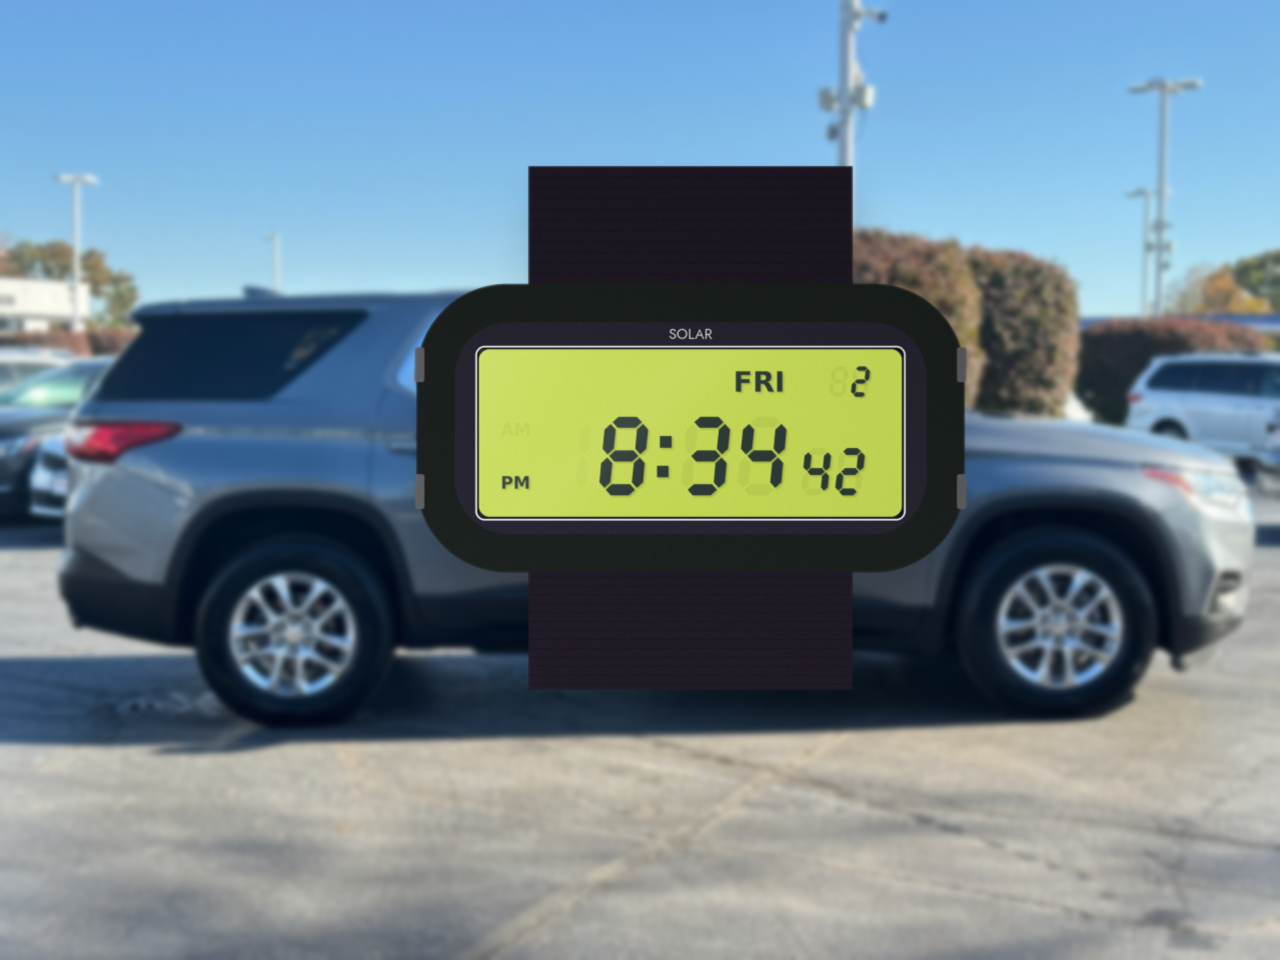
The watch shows 8h34m42s
